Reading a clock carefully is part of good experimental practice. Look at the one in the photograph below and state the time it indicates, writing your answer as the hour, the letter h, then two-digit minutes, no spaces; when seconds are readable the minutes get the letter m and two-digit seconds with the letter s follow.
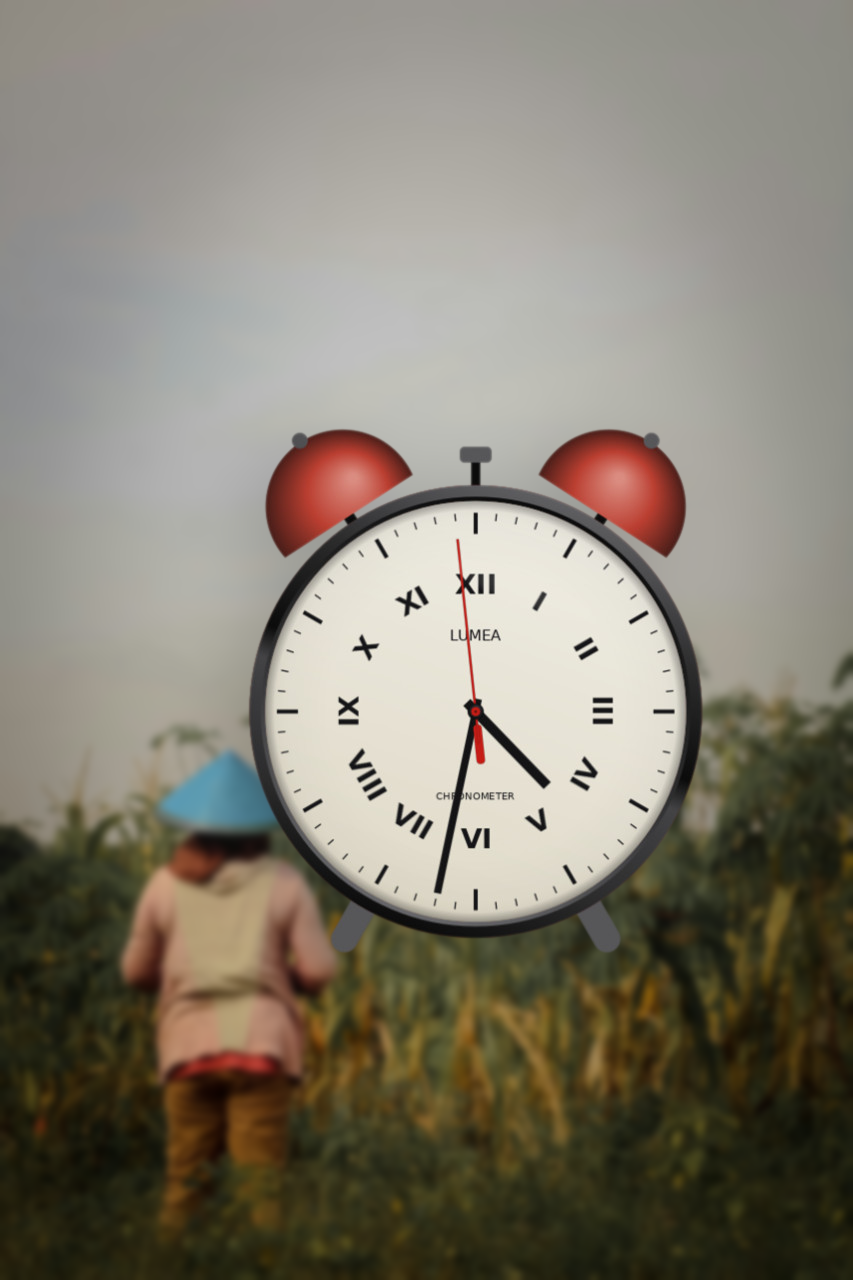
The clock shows 4h31m59s
